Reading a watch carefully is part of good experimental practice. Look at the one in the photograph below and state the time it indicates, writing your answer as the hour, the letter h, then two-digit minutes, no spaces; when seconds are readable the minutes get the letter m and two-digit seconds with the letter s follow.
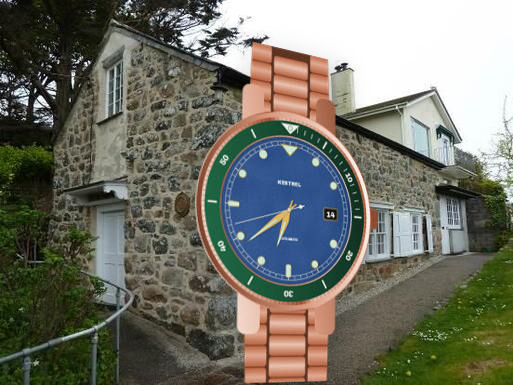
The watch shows 6h38m42s
